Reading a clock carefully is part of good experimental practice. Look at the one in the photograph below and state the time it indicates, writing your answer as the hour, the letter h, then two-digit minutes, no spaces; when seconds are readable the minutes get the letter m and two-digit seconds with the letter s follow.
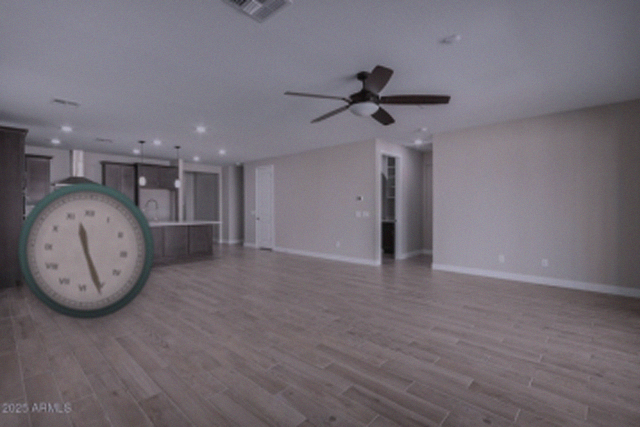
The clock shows 11h26
